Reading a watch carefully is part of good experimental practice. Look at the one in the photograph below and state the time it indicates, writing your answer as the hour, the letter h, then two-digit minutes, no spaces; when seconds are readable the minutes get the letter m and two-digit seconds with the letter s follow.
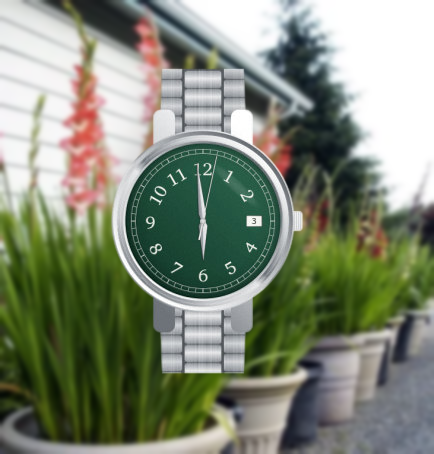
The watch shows 5h59m02s
